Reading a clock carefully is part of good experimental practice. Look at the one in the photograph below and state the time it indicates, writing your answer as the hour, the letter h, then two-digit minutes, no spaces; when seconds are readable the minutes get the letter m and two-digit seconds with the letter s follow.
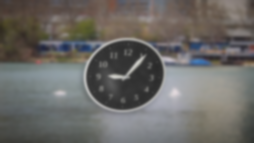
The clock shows 9h06
